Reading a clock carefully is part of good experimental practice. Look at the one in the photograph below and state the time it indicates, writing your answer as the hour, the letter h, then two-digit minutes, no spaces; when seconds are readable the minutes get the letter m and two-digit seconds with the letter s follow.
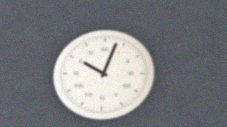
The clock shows 10h03
